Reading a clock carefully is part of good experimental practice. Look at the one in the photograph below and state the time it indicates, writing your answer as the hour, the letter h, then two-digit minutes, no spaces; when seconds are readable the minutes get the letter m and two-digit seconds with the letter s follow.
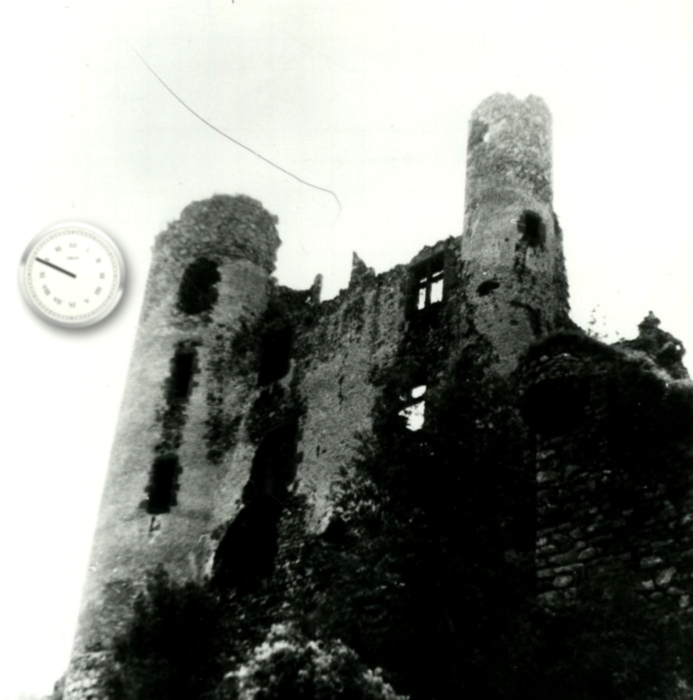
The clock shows 9h49
